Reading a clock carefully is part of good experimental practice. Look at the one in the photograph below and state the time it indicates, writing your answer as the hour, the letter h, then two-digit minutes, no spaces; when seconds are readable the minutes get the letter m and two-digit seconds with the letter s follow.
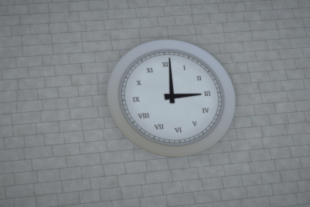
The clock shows 3h01
